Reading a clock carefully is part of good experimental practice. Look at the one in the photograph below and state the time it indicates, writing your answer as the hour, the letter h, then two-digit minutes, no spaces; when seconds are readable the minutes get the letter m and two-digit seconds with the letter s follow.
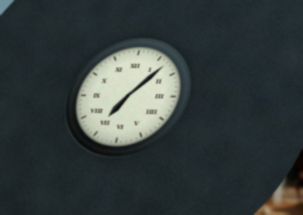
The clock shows 7h07
